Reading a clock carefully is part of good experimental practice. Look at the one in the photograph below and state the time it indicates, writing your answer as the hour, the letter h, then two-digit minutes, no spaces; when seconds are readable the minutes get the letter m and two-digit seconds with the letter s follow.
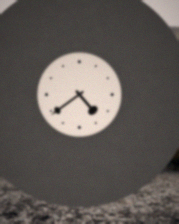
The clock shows 4h39
